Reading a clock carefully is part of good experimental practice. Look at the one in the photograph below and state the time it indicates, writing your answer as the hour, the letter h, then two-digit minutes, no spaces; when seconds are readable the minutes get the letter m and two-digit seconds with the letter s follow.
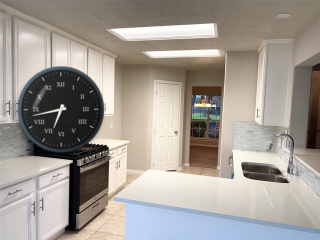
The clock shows 6h43
